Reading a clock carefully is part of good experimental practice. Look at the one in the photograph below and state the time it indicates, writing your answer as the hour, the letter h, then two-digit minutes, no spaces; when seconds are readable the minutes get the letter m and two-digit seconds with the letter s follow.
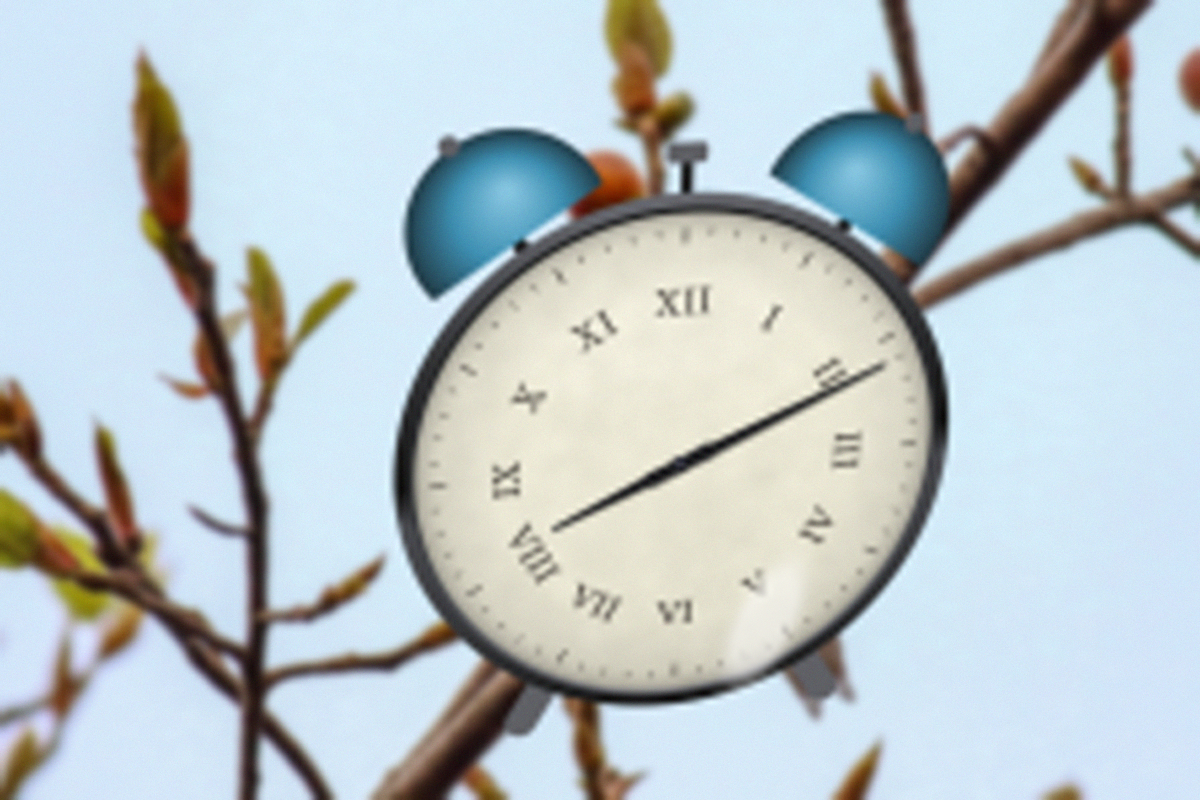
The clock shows 8h11
